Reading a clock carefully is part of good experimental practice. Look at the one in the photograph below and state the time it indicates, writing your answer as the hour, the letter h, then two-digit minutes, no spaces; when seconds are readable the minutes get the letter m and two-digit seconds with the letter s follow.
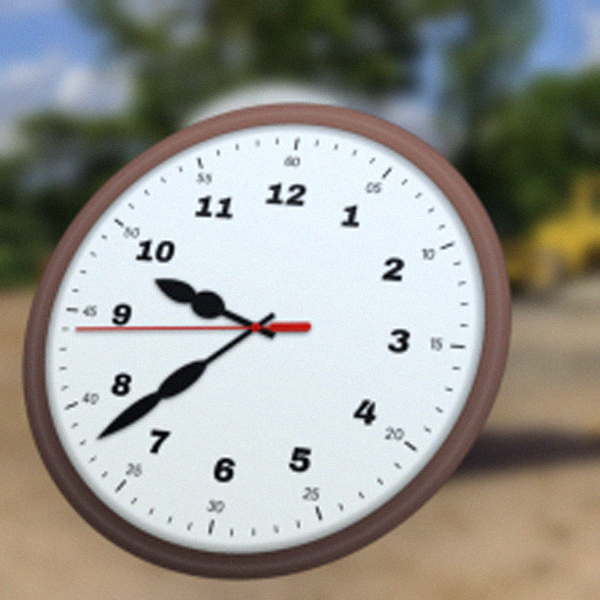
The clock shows 9h37m44s
